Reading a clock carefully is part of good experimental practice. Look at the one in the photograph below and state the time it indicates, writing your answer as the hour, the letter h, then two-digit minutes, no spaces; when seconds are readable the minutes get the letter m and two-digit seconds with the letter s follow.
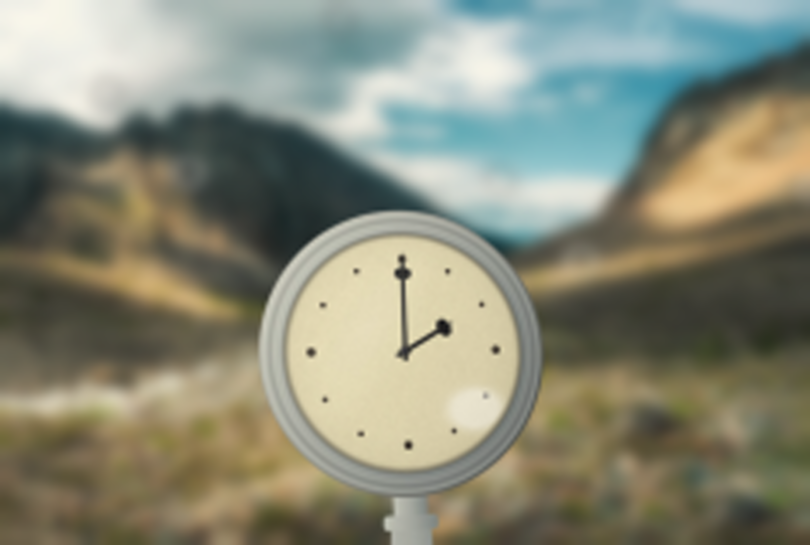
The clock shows 2h00
